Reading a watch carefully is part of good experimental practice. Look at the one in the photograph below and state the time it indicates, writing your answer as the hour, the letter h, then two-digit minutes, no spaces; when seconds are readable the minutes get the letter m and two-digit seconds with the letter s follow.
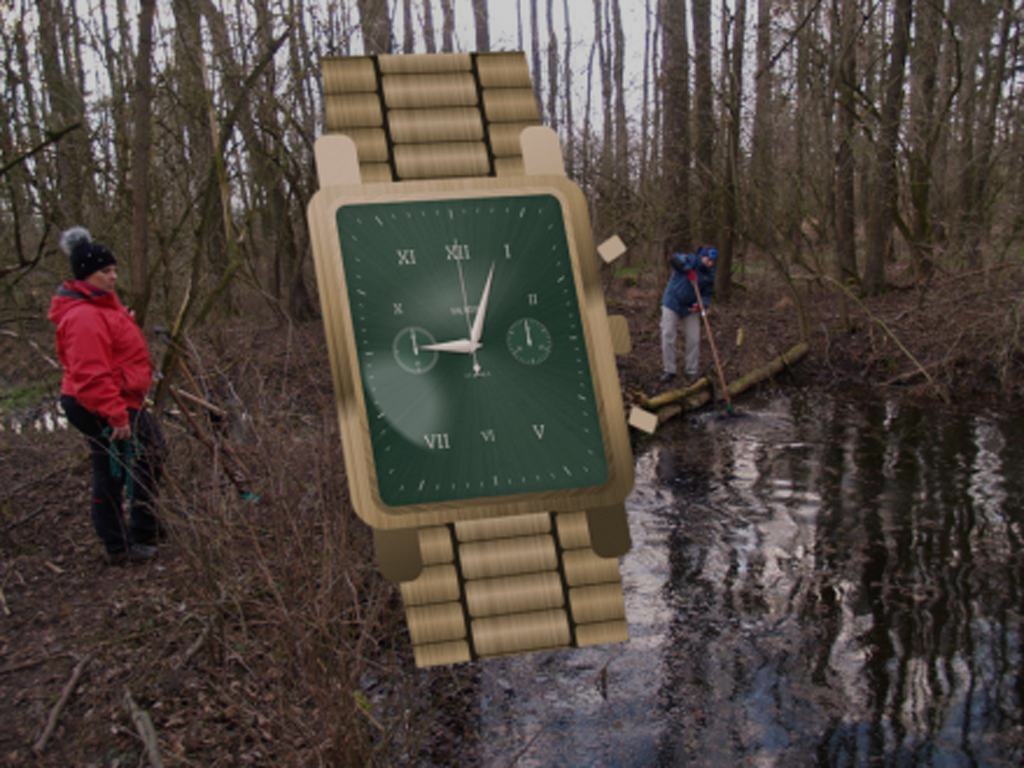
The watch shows 9h04
